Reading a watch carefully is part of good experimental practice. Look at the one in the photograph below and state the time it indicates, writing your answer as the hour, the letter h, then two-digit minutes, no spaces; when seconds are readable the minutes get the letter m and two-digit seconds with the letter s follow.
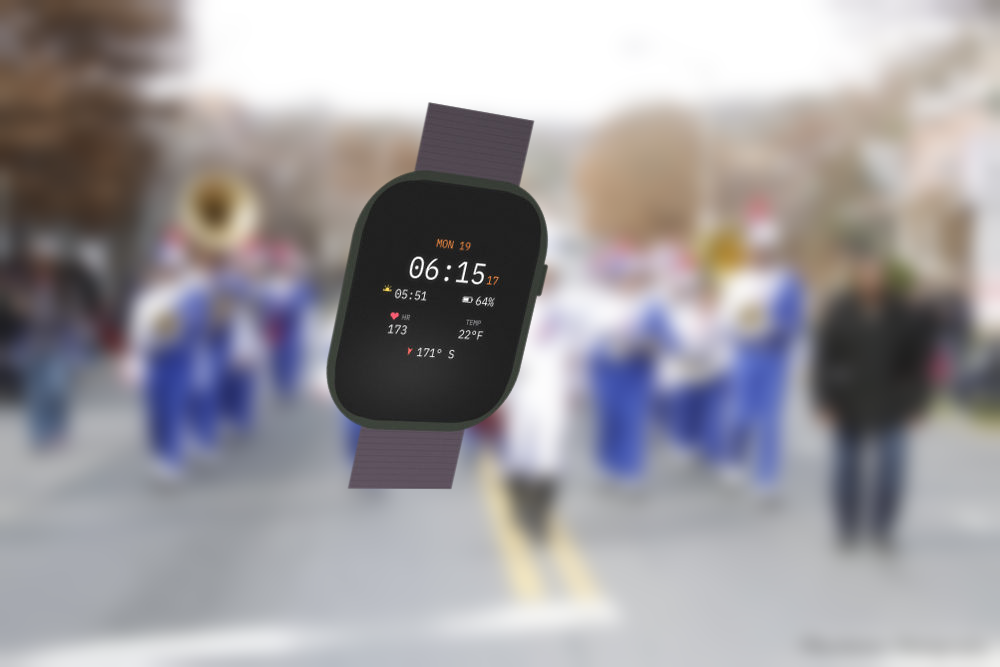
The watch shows 6h15m17s
